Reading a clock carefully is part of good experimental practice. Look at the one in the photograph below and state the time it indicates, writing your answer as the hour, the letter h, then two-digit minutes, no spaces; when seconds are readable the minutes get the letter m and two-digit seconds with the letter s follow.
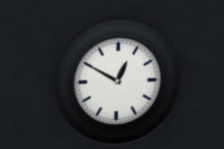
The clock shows 12h50
